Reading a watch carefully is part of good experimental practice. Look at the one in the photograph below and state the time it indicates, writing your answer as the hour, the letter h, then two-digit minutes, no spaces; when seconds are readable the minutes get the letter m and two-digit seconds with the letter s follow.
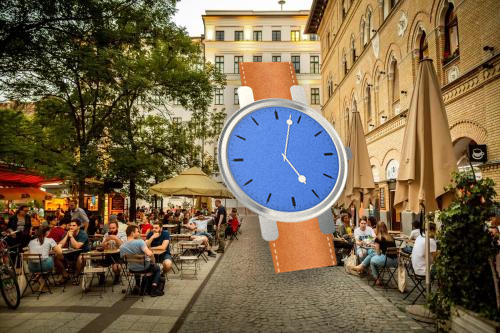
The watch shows 5h03
